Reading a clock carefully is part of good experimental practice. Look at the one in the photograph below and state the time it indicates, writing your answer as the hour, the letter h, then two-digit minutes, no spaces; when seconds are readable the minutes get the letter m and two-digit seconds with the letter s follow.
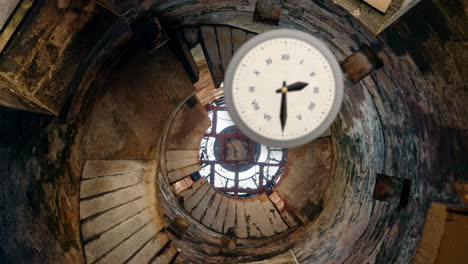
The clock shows 2h30
